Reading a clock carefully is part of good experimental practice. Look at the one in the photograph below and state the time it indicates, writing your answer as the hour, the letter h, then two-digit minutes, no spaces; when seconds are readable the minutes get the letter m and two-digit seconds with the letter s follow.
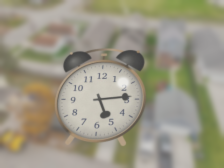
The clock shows 5h14
